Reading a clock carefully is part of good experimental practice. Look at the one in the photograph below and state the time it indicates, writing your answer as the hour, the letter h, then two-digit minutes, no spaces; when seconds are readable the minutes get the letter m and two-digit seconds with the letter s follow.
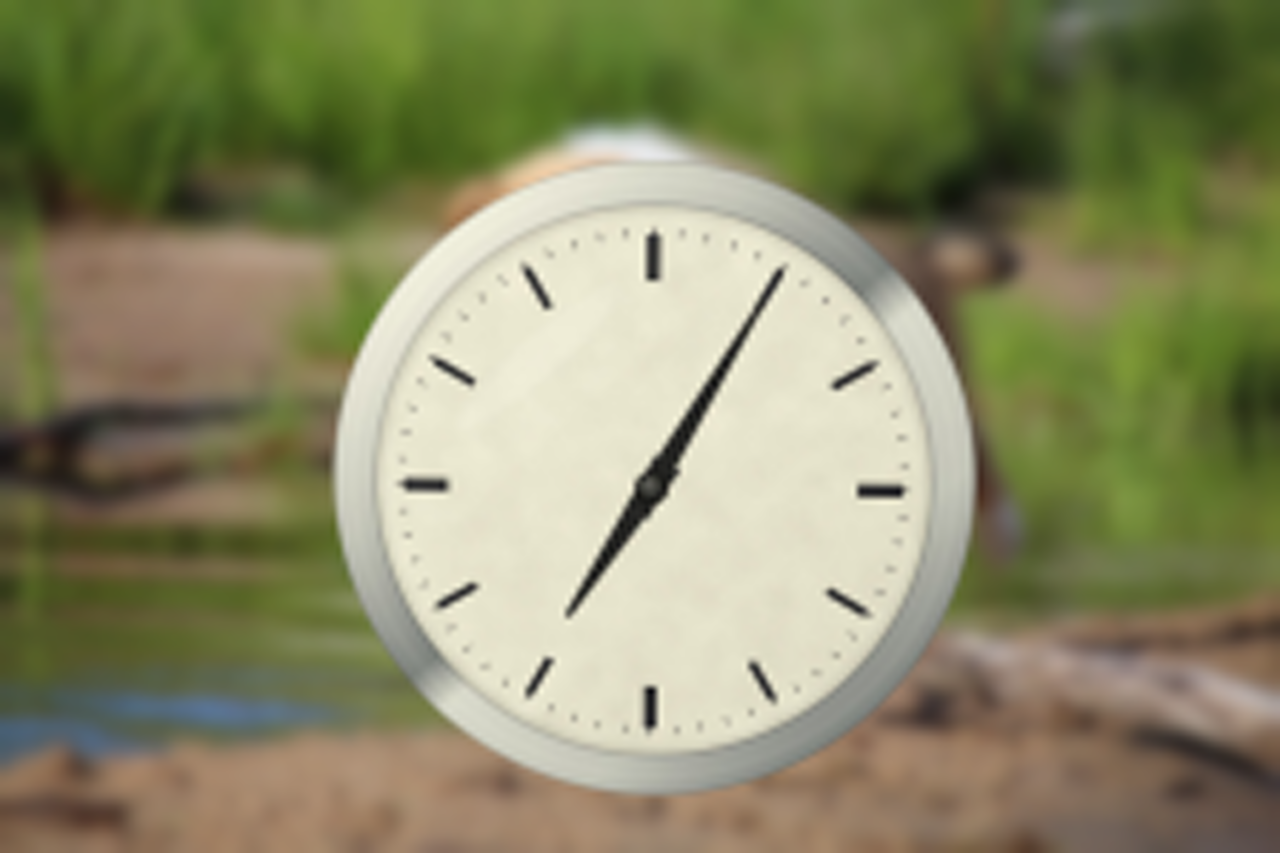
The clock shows 7h05
